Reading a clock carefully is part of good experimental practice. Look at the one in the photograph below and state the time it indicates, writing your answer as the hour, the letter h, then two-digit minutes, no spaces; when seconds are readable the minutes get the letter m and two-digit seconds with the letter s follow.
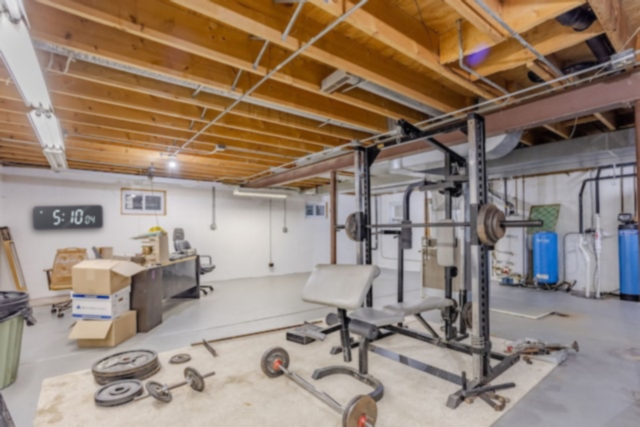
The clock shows 5h10
